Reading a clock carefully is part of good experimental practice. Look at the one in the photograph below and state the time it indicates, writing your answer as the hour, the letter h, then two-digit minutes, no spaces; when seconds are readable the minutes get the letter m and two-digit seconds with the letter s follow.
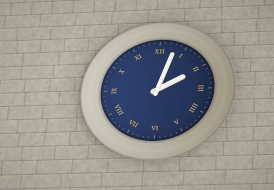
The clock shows 2h03
